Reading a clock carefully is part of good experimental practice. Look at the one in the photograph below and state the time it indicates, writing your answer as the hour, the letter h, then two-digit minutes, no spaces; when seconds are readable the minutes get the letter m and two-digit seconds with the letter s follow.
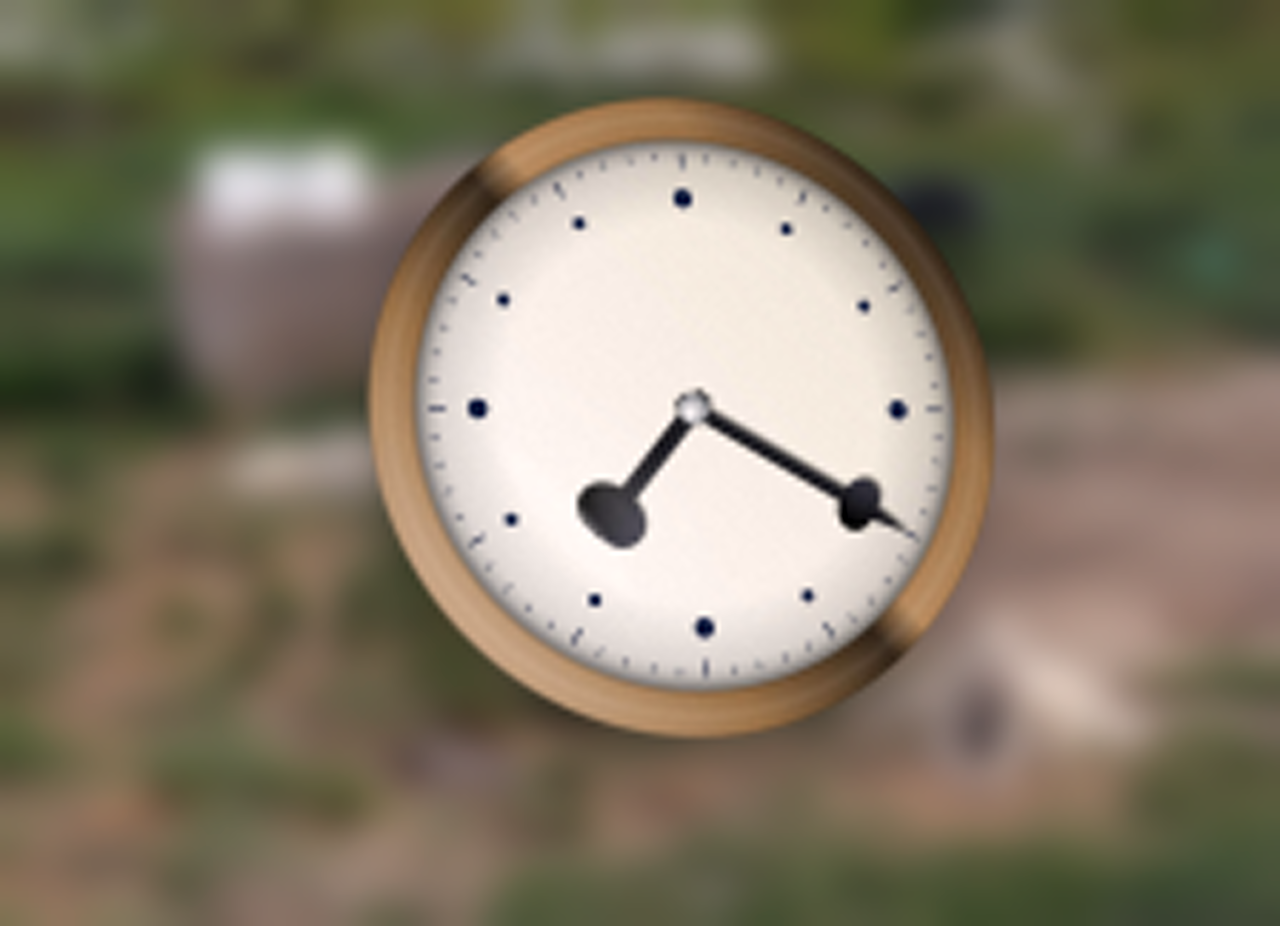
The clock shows 7h20
